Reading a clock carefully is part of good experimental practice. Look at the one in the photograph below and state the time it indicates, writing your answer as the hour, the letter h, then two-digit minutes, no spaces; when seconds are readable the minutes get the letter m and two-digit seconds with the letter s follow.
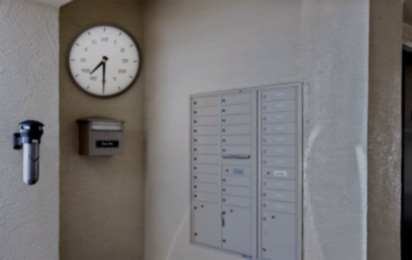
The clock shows 7h30
